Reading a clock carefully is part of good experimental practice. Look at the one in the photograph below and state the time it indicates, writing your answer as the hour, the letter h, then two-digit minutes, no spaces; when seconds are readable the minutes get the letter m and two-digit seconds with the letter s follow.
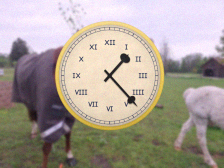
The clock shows 1h23
